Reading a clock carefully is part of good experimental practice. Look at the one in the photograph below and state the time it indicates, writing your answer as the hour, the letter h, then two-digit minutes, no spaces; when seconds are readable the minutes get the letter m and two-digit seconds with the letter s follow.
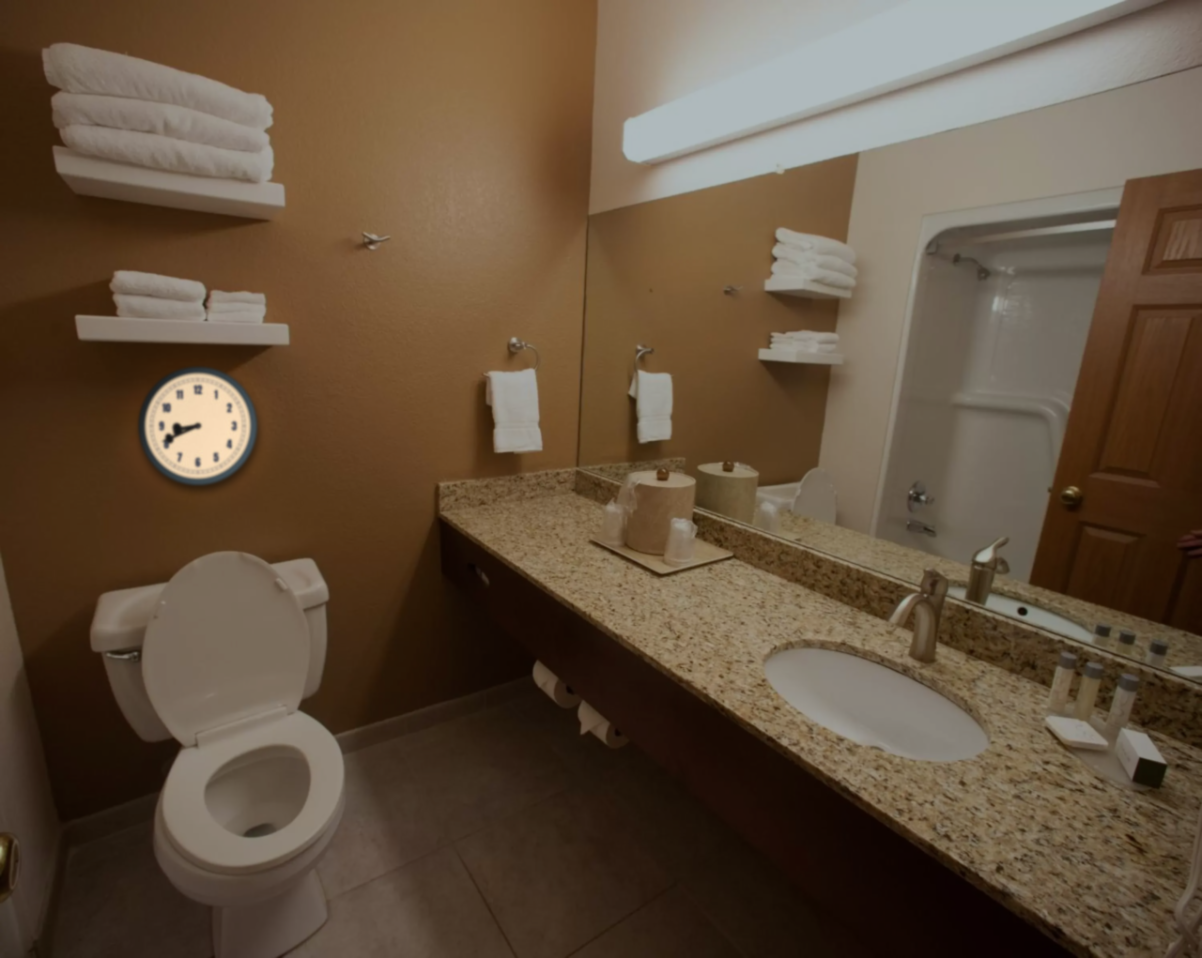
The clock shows 8h41
